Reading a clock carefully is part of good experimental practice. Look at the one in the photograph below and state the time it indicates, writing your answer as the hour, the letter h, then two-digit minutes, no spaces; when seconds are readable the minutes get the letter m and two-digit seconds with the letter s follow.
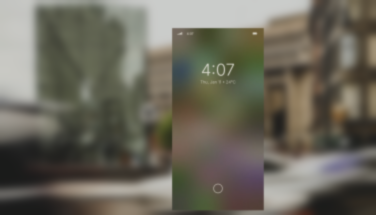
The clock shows 4h07
